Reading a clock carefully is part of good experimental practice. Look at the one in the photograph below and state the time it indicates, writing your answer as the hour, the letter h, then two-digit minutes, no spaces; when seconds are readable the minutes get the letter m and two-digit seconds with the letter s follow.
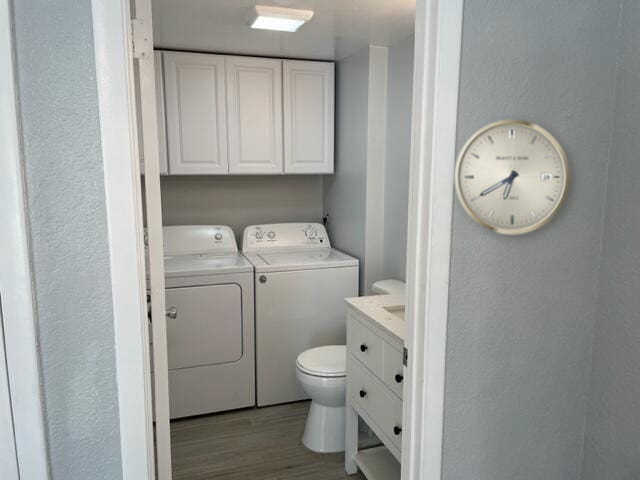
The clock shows 6h40
